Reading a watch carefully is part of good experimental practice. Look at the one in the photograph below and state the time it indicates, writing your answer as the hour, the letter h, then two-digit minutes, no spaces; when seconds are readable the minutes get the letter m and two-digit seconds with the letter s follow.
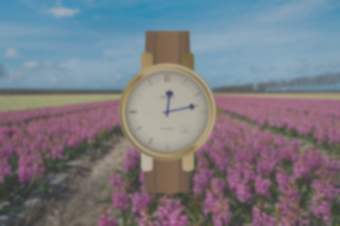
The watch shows 12h13
